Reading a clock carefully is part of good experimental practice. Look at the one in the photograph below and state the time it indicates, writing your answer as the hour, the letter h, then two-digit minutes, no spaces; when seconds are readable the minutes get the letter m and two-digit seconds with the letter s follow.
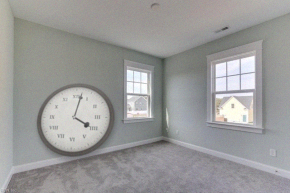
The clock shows 4h02
